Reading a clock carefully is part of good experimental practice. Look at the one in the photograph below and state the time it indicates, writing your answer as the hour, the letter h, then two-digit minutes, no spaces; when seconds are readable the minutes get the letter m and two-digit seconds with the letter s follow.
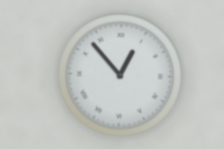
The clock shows 12h53
